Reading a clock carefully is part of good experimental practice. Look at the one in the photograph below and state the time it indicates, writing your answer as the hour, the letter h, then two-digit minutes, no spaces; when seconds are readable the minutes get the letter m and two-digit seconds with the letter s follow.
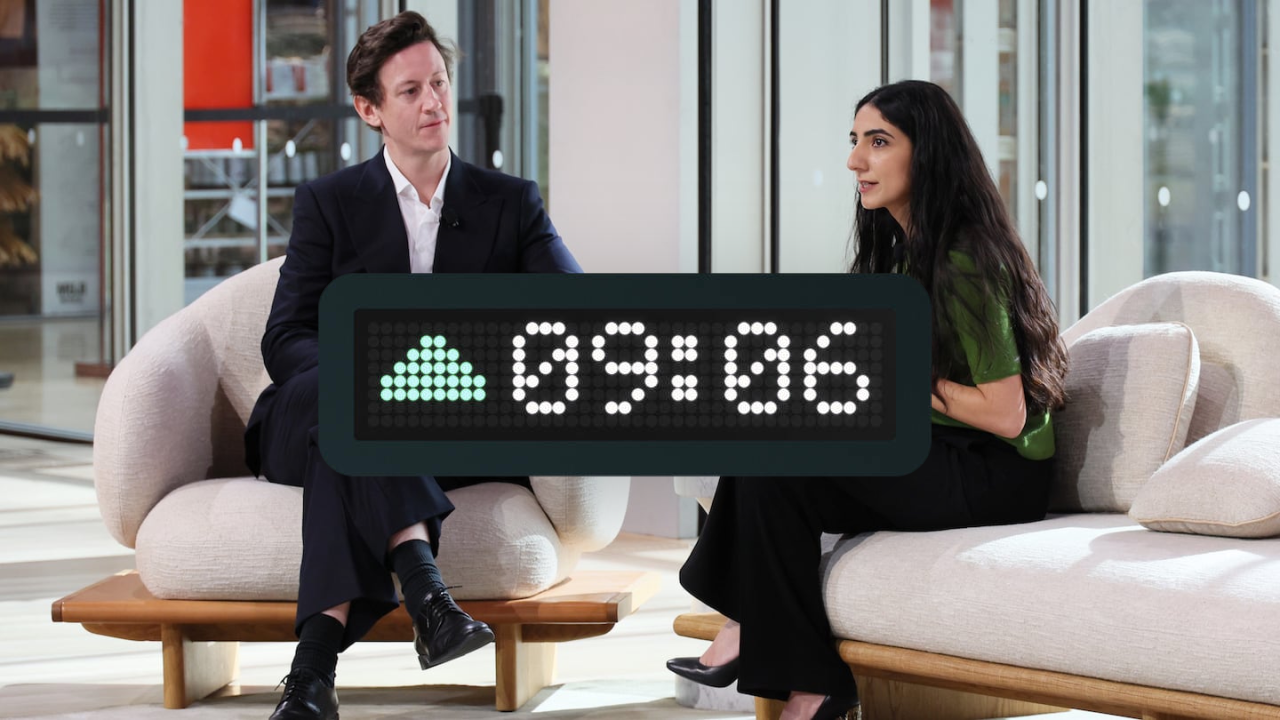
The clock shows 9h06
